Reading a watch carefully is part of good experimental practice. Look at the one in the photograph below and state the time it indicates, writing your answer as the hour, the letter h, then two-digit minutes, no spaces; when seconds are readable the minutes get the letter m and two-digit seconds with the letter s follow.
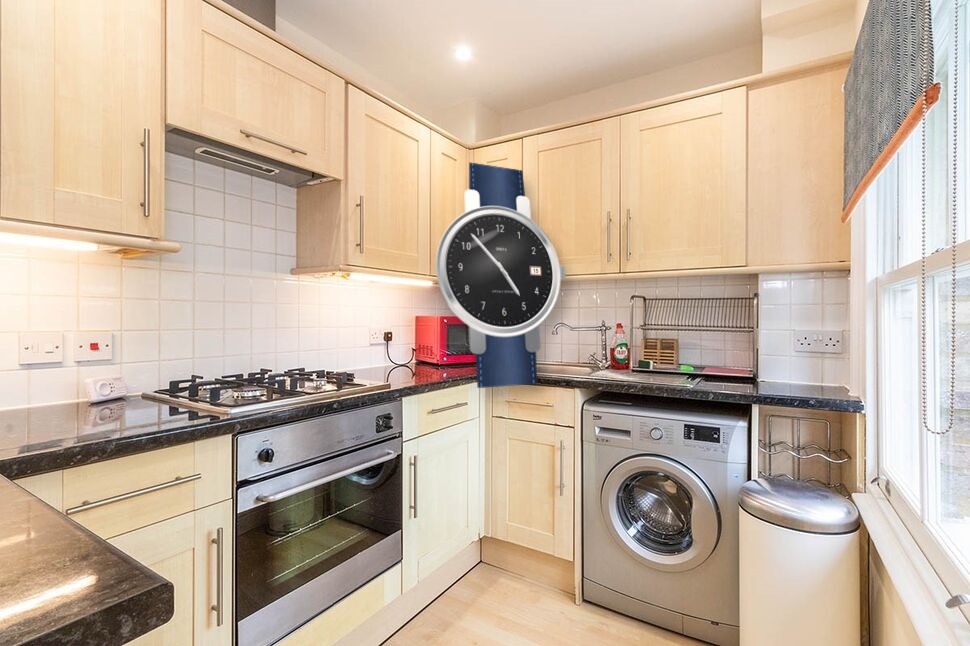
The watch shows 4h53
